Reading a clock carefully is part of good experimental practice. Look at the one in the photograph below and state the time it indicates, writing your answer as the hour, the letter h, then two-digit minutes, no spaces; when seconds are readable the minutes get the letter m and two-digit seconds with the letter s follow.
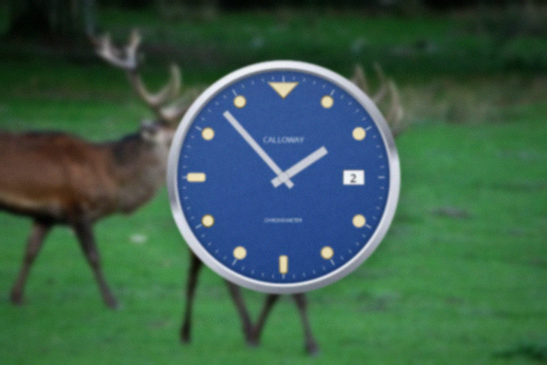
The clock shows 1h53
